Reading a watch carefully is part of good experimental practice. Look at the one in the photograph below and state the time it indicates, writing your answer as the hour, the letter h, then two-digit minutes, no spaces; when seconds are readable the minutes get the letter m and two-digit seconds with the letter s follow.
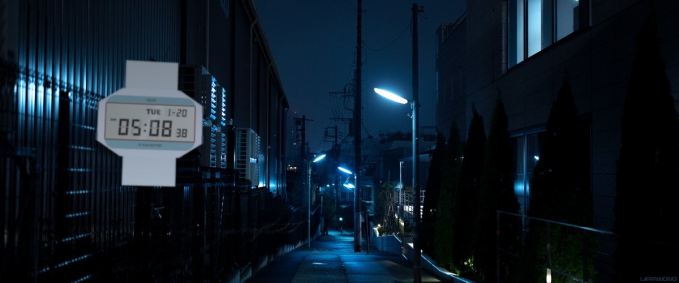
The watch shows 5h08
